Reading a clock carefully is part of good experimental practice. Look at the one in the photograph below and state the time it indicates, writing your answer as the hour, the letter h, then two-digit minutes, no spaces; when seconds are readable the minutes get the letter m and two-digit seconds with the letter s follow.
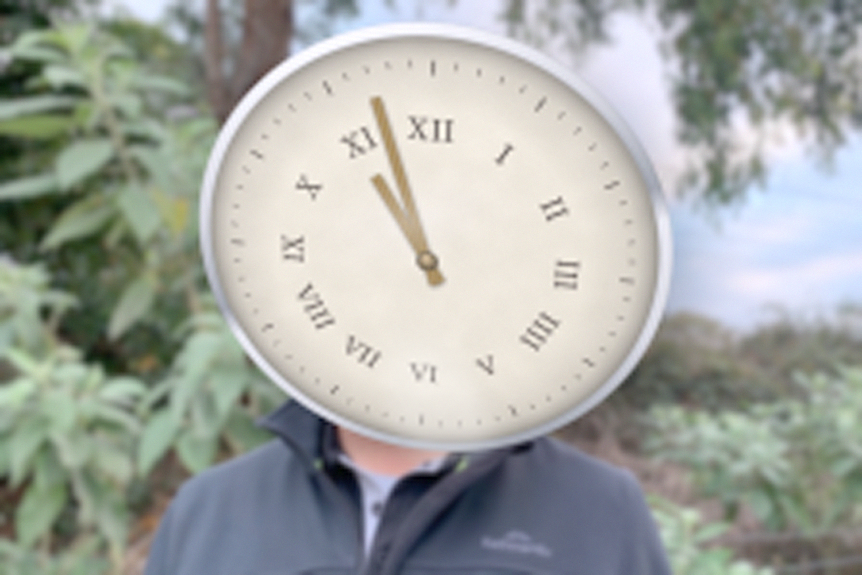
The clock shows 10h57
